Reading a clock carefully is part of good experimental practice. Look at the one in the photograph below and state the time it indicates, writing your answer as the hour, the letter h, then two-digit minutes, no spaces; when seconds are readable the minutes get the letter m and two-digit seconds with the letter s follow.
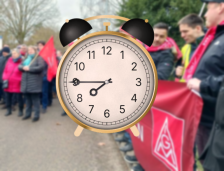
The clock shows 7h45
